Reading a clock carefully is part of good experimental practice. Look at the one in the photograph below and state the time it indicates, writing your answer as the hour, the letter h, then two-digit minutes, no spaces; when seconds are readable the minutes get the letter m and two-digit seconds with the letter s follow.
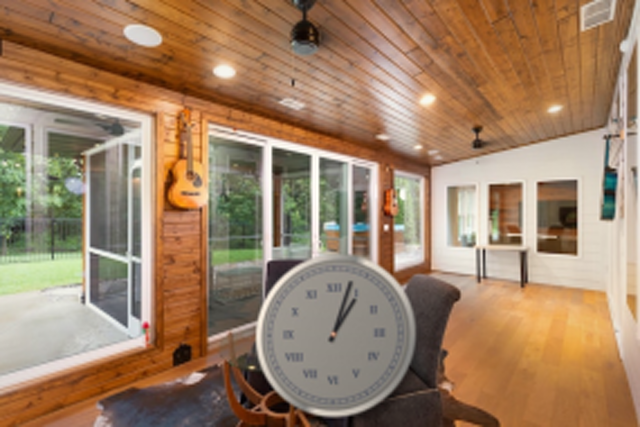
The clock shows 1h03
